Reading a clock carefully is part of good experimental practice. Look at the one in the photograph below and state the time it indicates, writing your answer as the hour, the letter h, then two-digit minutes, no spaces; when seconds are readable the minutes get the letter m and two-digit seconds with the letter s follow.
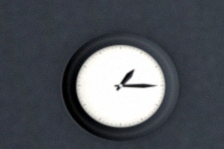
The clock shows 1h15
